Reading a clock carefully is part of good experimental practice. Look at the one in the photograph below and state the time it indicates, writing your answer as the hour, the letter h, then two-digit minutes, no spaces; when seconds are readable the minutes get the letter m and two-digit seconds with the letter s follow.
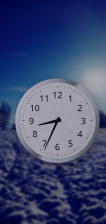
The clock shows 8h34
